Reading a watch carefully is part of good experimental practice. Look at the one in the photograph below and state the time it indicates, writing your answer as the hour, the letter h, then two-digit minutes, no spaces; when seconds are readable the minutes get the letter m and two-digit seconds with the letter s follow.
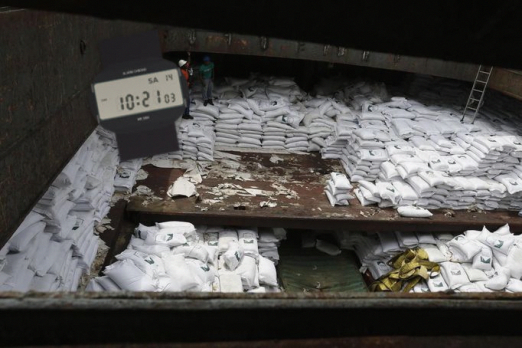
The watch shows 10h21m03s
